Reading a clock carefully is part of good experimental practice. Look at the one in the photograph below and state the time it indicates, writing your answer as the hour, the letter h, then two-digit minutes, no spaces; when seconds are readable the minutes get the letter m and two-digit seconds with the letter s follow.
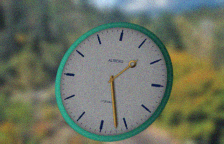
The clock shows 1h27
